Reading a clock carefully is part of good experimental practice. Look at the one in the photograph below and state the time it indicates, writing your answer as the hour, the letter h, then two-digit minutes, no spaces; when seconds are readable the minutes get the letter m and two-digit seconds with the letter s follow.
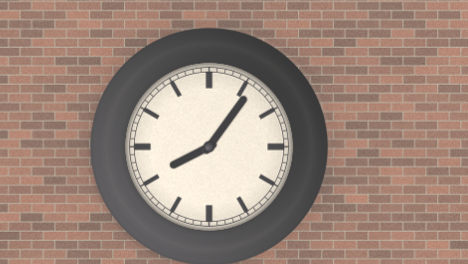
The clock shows 8h06
